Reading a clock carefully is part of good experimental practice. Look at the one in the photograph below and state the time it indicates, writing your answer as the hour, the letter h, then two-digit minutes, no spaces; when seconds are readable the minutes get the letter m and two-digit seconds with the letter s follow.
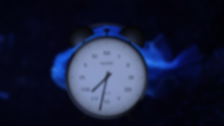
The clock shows 7h32
